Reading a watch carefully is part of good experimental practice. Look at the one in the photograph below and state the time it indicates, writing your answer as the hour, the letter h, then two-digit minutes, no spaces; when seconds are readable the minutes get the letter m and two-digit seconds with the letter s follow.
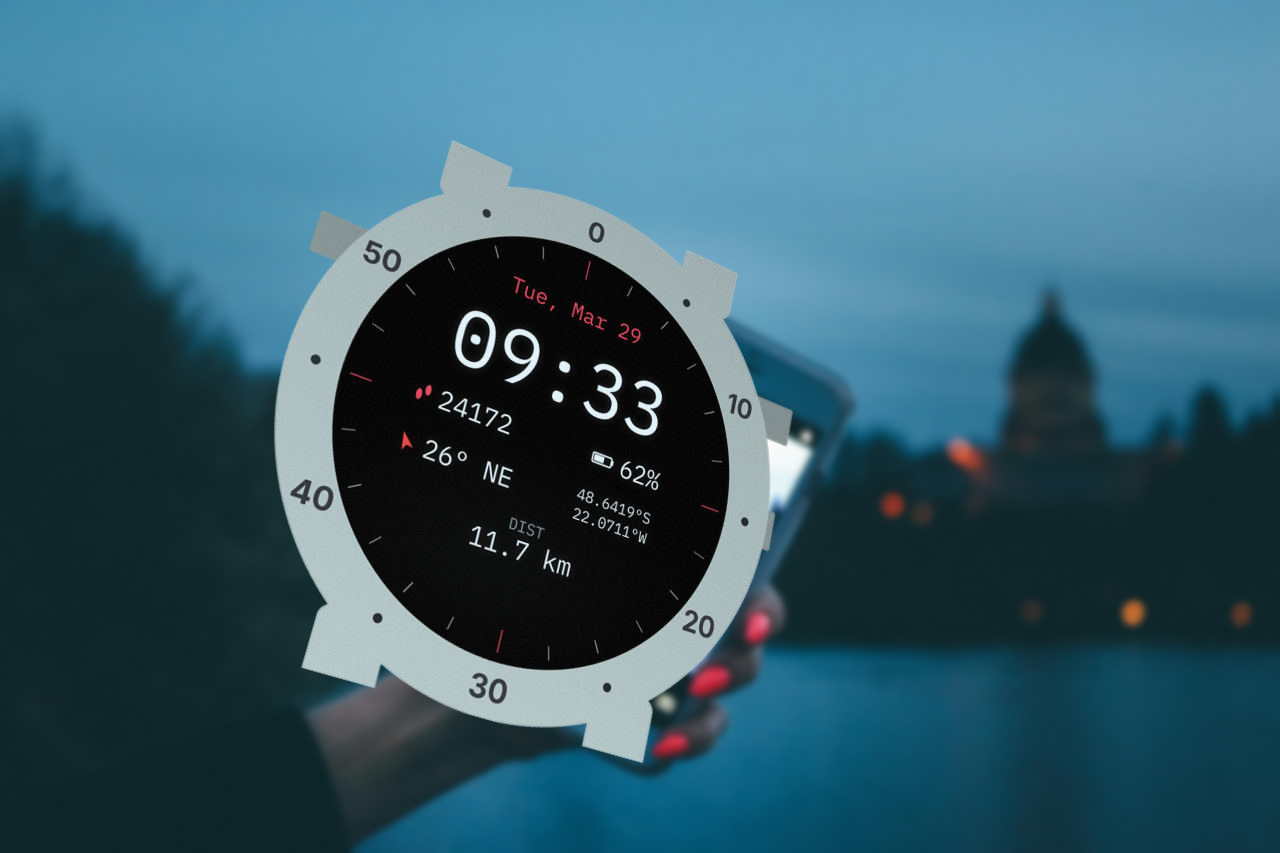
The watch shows 9h33
